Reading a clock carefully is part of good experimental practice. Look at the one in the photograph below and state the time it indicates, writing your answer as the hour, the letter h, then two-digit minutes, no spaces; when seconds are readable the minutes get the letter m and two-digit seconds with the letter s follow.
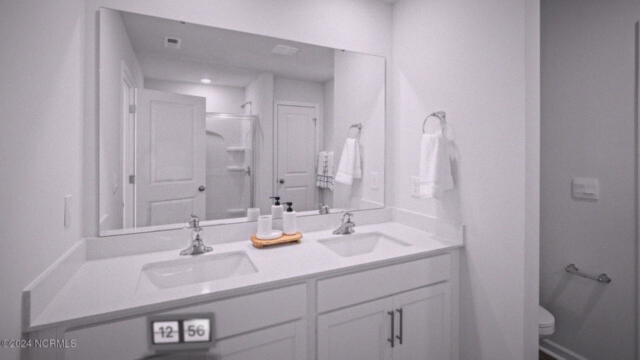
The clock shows 12h56
